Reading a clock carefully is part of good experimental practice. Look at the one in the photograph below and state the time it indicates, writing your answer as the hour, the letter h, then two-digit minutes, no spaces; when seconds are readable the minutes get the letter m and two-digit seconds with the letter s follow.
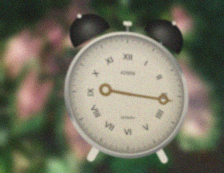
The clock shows 9h16
